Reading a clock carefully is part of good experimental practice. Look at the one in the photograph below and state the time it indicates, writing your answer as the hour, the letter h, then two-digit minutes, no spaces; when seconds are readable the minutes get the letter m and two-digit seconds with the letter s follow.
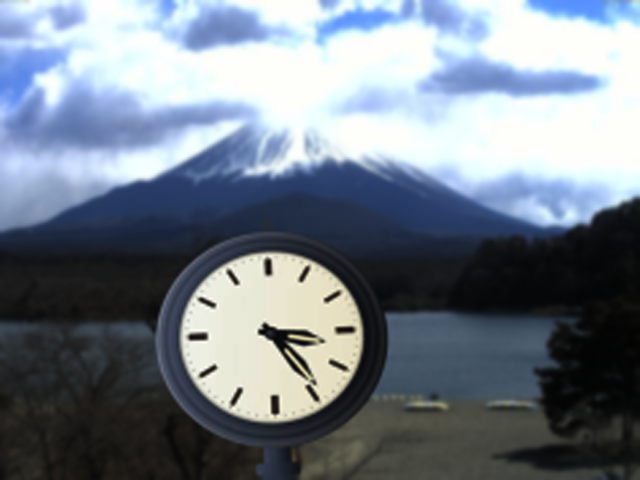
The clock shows 3h24
